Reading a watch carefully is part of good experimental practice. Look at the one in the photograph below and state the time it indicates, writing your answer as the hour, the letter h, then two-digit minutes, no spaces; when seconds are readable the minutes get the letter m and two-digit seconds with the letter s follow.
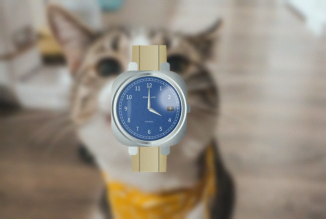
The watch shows 4h00
